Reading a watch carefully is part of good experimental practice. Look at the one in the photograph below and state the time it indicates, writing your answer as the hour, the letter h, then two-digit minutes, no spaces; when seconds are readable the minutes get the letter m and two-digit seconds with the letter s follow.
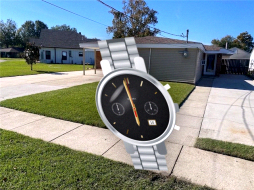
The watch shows 5h59
